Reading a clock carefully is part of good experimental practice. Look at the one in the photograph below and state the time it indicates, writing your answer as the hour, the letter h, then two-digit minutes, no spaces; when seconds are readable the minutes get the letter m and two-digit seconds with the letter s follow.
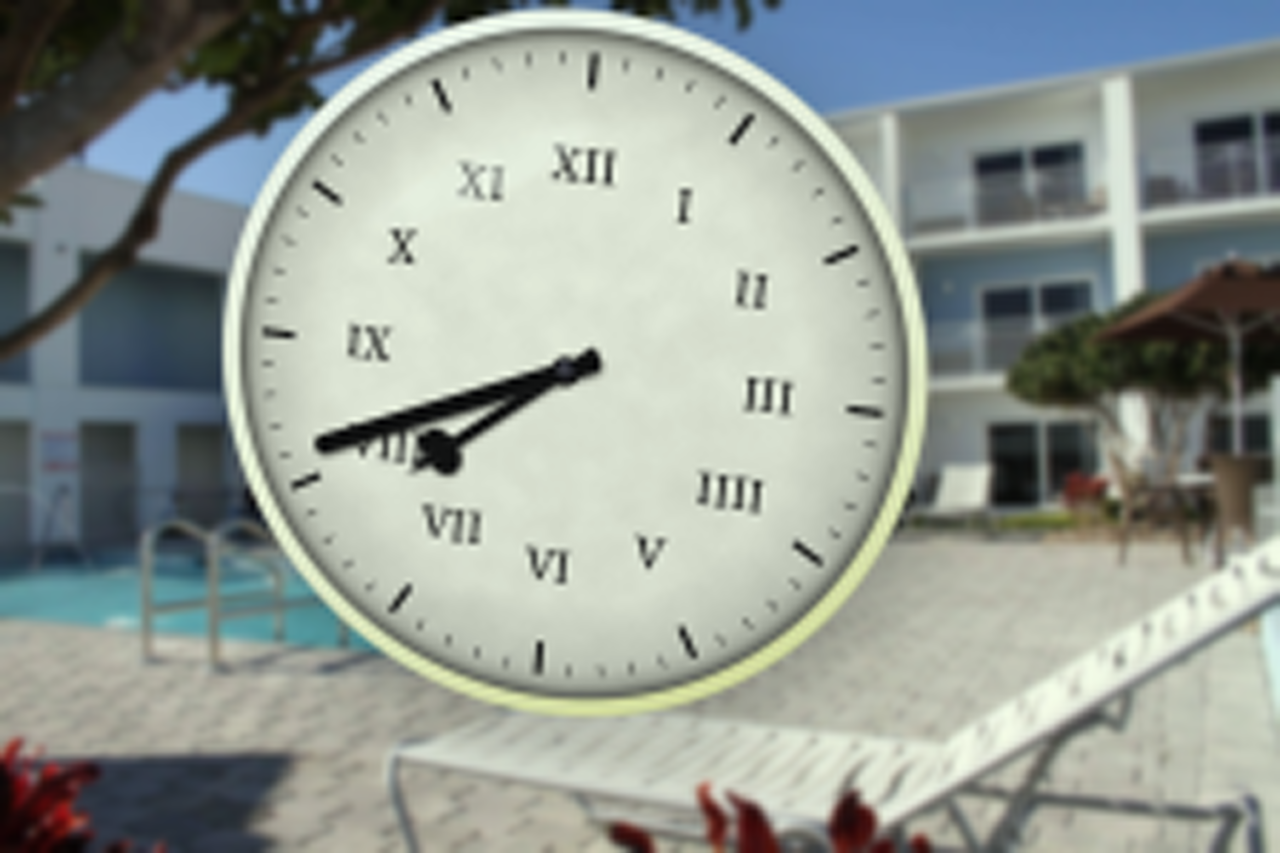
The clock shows 7h41
